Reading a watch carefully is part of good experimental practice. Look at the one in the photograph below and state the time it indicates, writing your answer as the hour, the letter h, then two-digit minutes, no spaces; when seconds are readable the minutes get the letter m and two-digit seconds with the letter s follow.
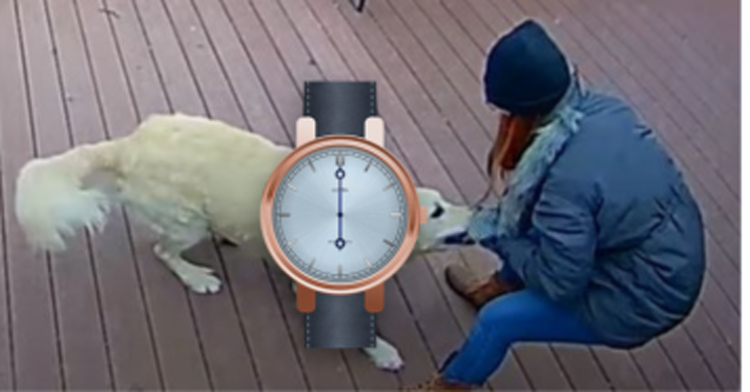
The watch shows 6h00
